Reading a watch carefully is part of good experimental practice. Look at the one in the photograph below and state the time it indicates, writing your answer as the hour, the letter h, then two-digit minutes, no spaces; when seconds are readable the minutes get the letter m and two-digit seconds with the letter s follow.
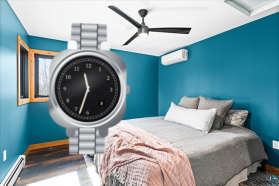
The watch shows 11h33
